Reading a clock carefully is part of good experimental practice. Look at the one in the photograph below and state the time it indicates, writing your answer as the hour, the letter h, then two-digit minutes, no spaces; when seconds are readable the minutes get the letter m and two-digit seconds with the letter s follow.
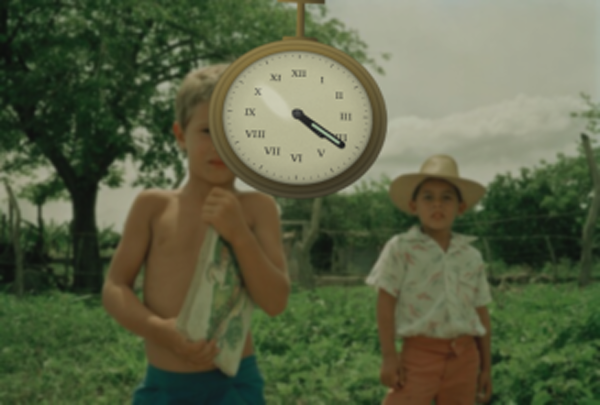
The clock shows 4h21
